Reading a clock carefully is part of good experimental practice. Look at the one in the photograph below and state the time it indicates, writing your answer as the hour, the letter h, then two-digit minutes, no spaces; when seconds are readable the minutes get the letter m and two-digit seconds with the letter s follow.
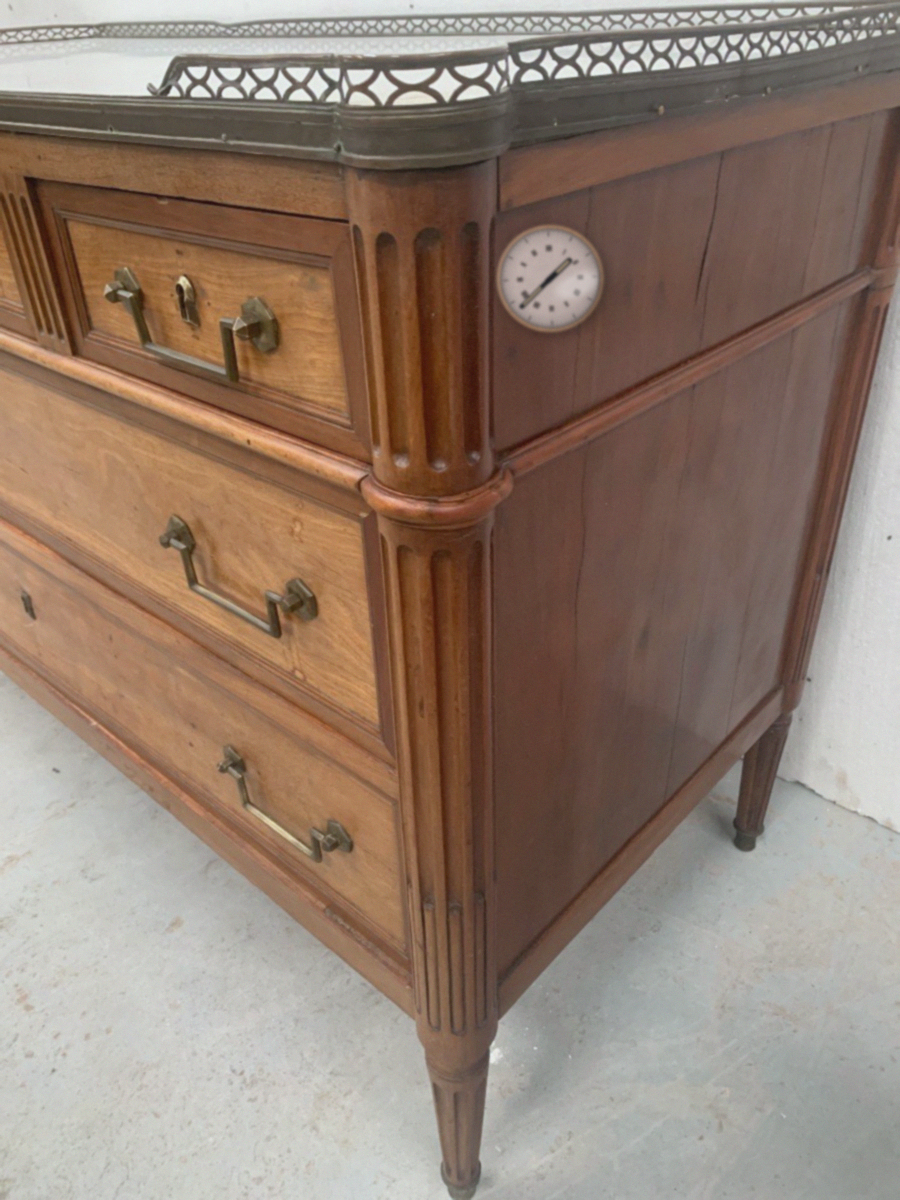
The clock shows 1h38
